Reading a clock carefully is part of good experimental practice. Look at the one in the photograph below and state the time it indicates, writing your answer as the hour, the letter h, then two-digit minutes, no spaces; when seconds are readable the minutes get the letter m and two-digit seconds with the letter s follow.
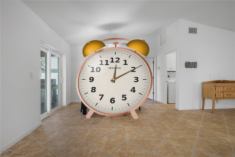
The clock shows 12h10
